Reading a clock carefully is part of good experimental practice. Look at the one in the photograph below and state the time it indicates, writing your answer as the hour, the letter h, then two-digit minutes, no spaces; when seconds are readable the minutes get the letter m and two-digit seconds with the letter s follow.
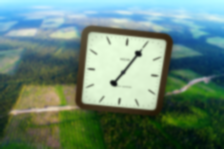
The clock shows 7h05
